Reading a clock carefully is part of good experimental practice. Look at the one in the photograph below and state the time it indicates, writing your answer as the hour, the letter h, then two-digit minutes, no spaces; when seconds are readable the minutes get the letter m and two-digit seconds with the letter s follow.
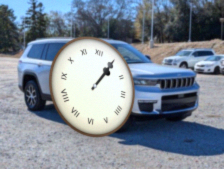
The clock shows 1h05
